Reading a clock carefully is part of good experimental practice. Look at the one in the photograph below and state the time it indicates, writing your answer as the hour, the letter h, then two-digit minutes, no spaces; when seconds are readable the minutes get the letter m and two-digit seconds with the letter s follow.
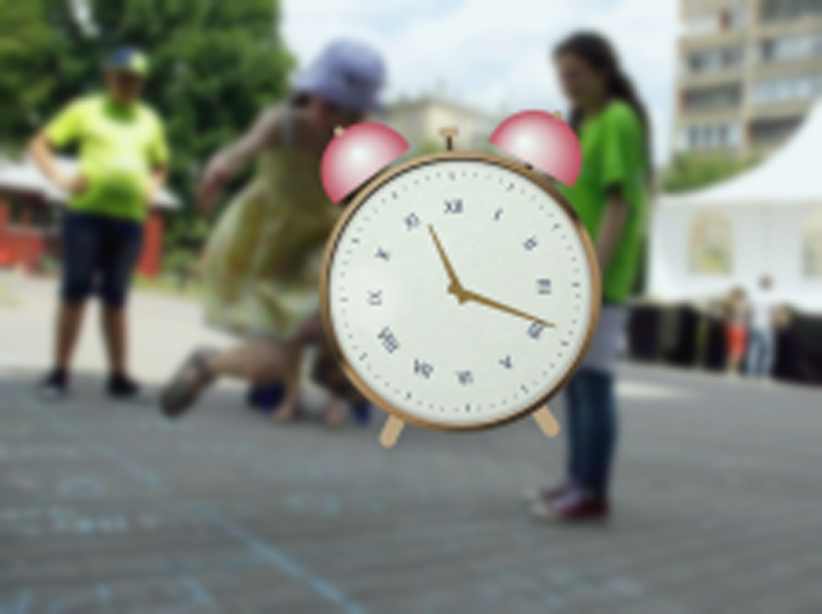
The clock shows 11h19
